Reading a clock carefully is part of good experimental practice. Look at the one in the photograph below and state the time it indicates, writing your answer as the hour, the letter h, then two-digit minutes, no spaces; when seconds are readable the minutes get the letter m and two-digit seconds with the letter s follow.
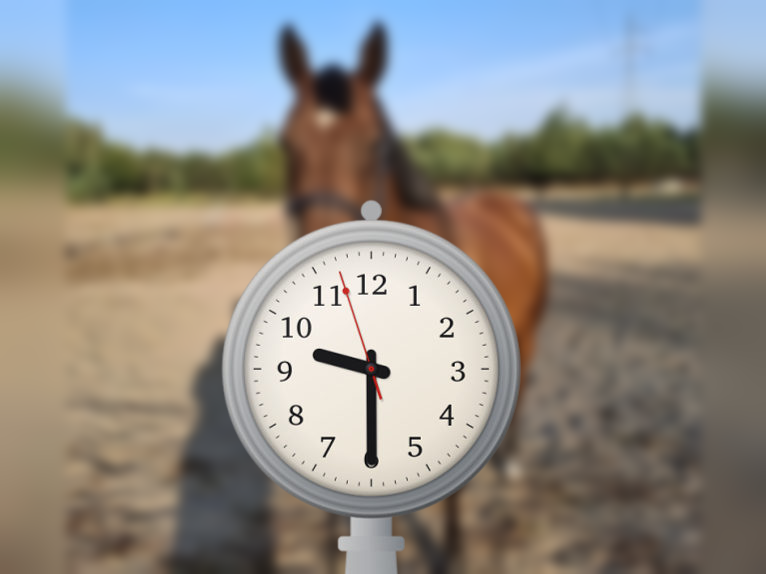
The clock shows 9h29m57s
